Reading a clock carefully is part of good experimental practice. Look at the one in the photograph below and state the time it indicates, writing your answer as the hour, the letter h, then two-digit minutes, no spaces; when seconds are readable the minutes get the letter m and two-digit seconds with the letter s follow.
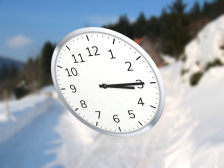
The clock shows 3h15
